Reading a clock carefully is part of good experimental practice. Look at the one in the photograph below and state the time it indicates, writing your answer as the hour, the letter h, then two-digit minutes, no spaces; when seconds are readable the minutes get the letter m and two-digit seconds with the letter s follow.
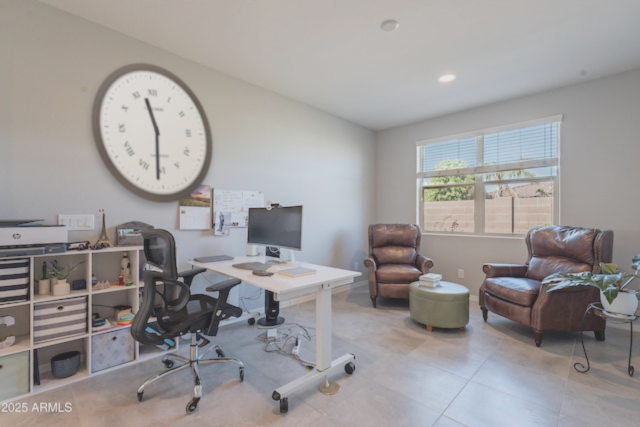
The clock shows 11h31
